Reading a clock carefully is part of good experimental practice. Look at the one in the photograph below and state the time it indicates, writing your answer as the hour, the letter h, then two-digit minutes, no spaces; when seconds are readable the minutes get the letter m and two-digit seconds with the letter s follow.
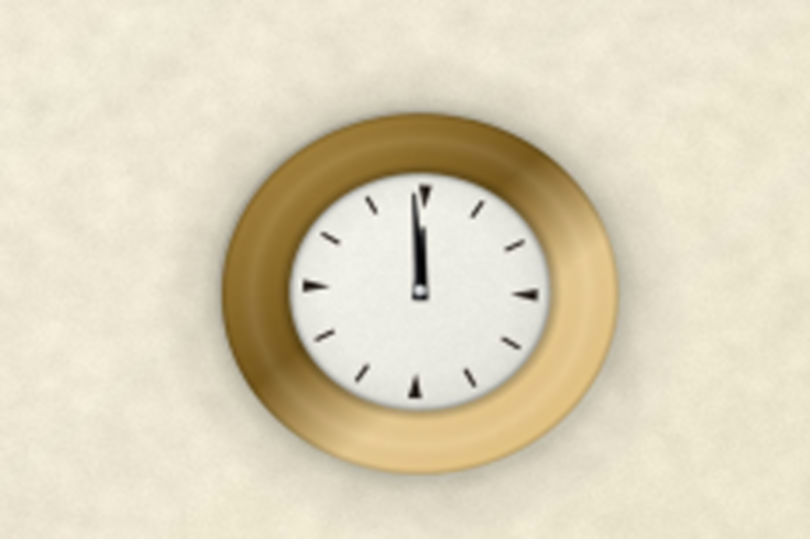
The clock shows 11h59
